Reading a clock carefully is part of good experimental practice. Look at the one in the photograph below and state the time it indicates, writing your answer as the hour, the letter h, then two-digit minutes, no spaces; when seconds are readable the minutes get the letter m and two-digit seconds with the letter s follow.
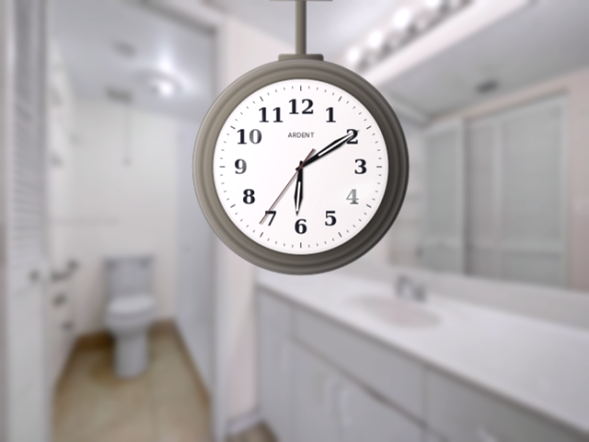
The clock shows 6h09m36s
